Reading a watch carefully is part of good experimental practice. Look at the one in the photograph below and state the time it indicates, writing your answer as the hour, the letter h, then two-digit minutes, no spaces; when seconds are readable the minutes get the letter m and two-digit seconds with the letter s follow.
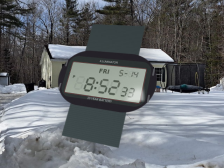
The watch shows 8h52m33s
